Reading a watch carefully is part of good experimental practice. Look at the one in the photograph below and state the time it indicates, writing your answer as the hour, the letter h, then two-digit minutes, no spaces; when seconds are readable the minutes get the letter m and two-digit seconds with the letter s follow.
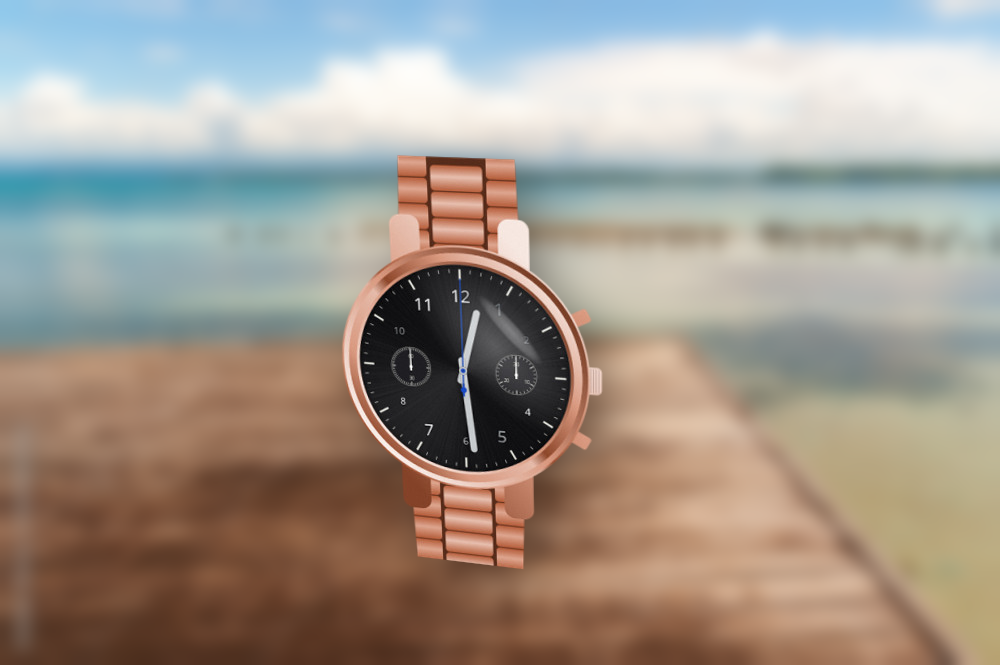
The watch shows 12h29
